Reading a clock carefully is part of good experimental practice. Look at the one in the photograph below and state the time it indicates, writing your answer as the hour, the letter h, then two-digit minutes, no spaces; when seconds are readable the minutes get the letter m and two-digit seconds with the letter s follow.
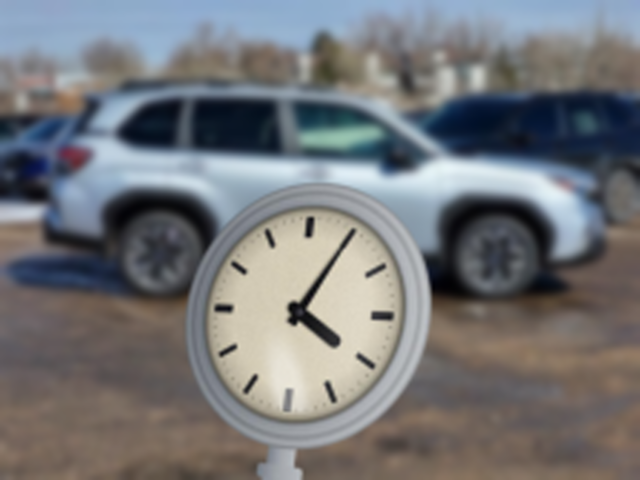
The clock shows 4h05
